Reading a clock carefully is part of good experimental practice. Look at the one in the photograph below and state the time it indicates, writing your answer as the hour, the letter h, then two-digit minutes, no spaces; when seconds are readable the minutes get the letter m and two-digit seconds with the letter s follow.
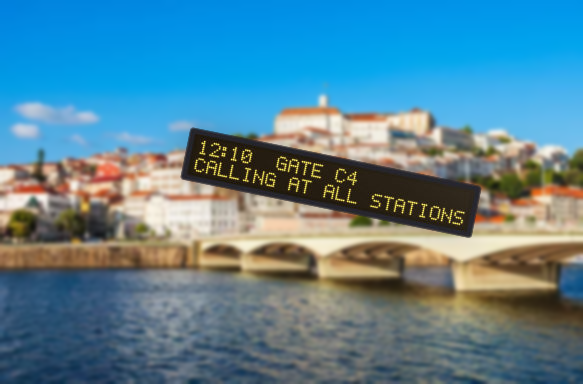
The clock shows 12h10
